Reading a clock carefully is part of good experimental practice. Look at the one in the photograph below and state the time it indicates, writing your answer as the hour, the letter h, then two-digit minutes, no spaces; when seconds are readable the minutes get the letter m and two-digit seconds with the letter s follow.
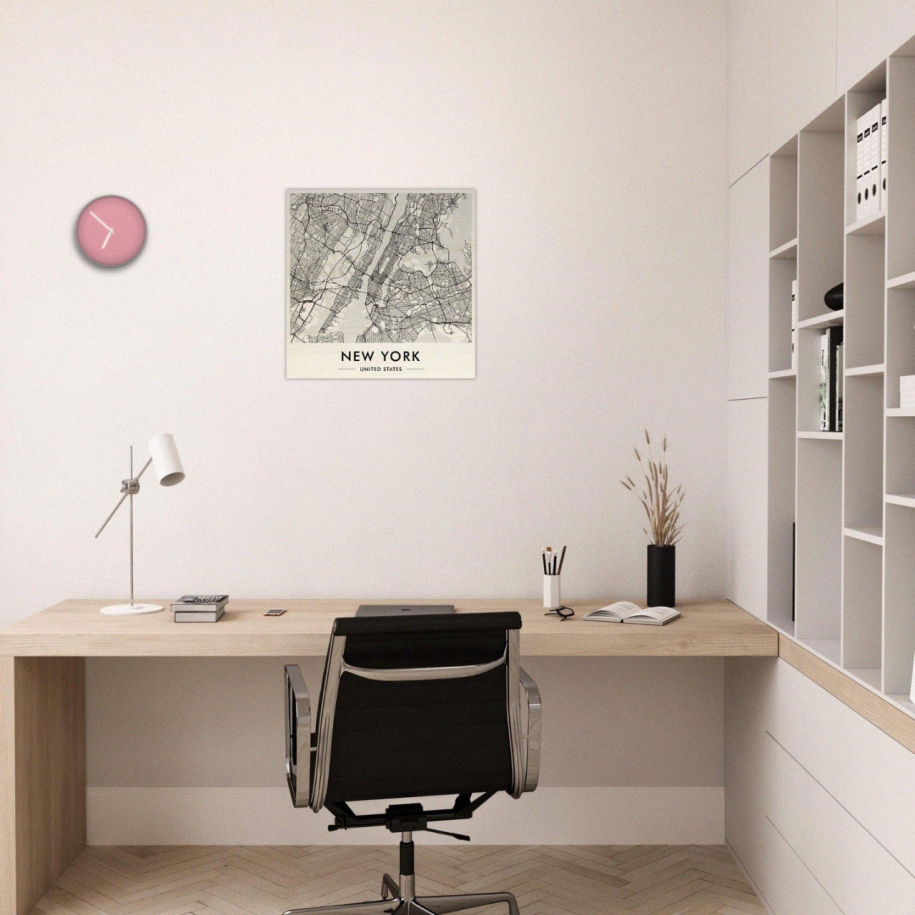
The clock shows 6h52
